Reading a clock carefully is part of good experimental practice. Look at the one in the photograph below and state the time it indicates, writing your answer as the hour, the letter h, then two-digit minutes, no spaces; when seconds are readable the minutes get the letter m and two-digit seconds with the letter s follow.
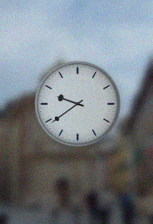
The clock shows 9h39
